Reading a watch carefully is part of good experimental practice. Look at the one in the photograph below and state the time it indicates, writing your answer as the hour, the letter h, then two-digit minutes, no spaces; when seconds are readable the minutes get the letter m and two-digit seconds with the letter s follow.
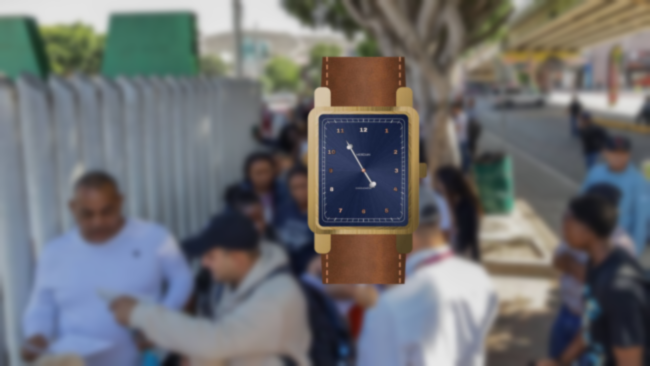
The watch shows 4h55
